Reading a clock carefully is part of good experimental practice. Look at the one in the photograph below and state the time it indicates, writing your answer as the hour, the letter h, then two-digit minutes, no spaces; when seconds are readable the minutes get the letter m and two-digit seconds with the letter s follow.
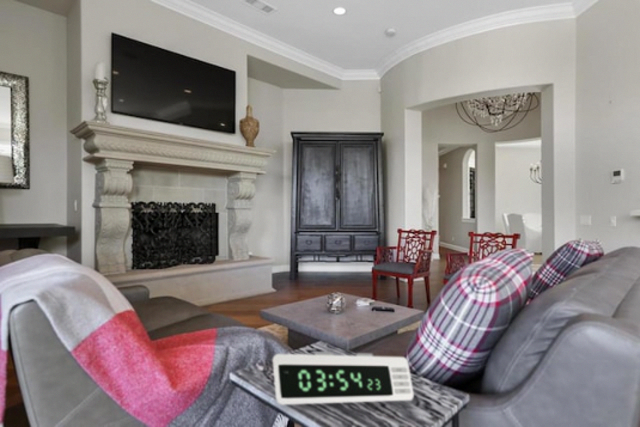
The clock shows 3h54m23s
